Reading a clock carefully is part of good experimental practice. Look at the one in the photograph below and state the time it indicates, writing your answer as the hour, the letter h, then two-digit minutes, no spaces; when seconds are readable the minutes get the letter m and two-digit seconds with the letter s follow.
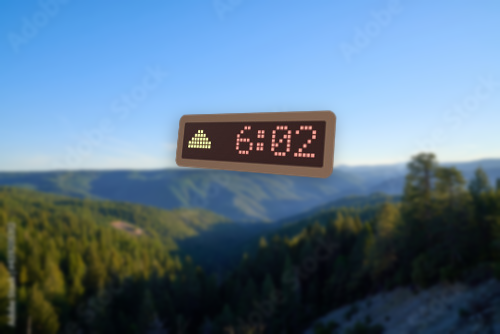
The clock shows 6h02
